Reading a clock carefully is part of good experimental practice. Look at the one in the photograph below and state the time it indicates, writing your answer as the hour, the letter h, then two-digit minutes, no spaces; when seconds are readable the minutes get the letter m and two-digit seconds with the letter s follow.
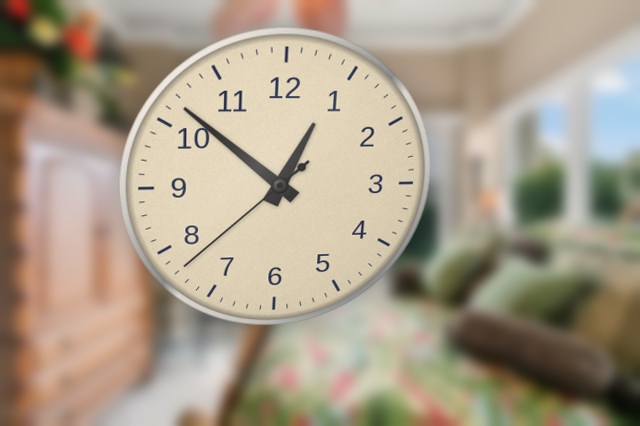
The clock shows 12h51m38s
